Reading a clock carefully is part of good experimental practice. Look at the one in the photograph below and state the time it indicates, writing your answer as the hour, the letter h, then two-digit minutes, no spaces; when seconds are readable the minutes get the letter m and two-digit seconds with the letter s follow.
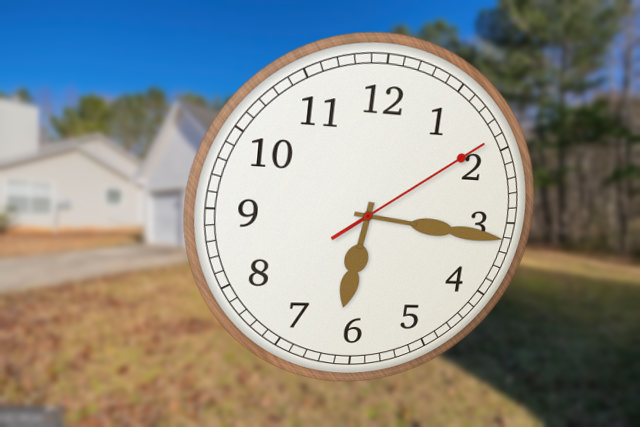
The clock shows 6h16m09s
